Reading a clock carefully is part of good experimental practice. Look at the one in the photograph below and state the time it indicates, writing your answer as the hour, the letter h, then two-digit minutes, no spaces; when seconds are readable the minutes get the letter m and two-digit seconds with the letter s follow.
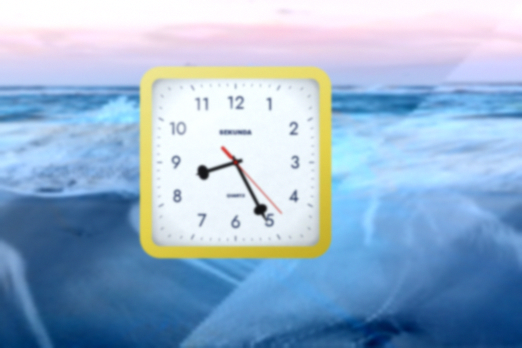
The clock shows 8h25m23s
